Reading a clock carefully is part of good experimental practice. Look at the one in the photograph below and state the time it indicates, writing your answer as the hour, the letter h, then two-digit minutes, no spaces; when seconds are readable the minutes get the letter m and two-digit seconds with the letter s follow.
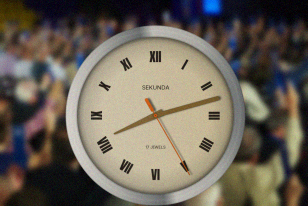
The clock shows 8h12m25s
